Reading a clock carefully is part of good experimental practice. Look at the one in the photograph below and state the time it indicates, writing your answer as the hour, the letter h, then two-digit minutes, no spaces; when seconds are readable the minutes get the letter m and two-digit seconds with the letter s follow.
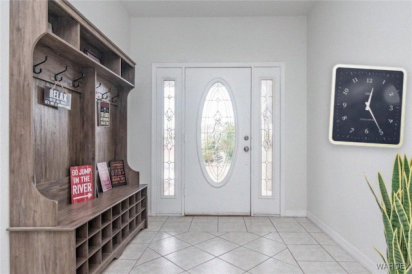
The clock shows 12h25
